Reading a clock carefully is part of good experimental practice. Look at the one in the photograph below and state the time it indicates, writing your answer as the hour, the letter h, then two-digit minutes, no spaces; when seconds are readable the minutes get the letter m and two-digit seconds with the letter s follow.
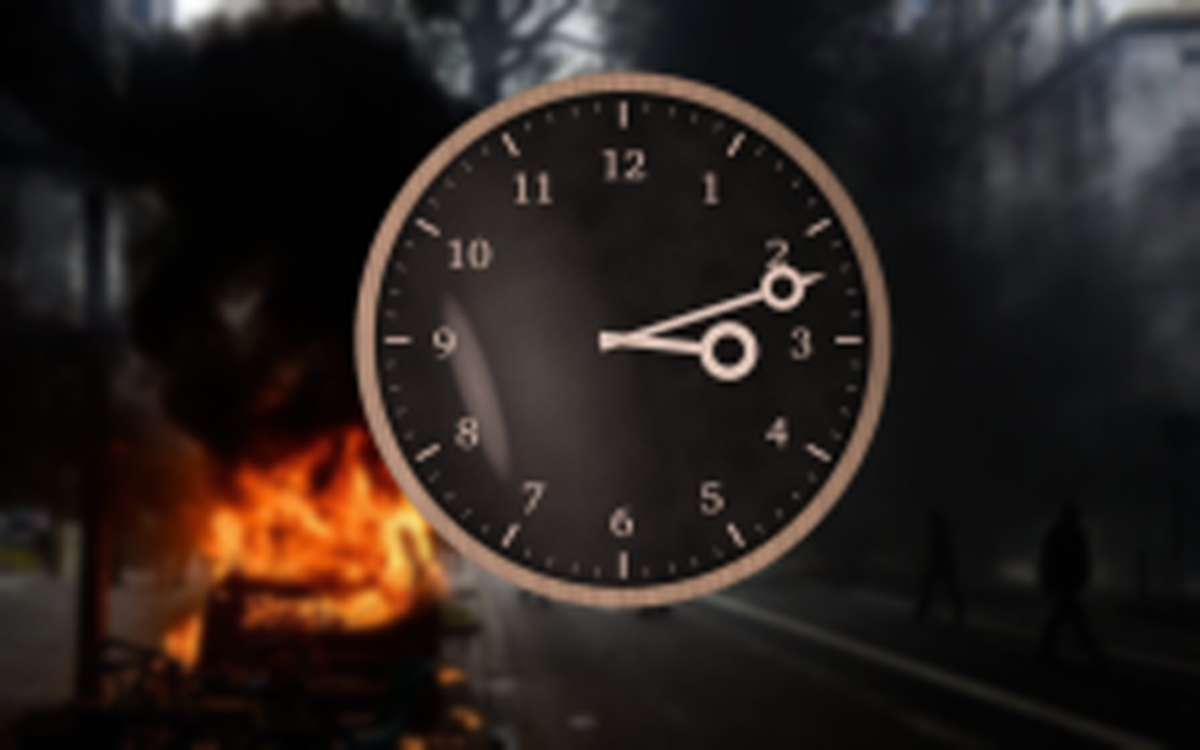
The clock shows 3h12
